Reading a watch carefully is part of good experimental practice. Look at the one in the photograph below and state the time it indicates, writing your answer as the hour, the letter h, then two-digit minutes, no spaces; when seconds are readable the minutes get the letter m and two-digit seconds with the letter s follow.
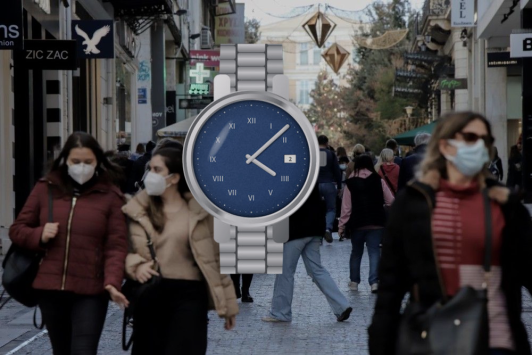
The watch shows 4h08
